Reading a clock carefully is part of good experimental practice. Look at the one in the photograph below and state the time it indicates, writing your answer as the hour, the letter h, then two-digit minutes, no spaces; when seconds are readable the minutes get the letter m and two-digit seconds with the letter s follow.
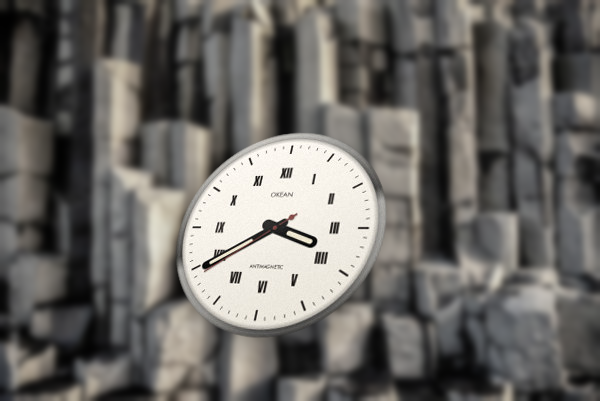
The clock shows 3h39m39s
